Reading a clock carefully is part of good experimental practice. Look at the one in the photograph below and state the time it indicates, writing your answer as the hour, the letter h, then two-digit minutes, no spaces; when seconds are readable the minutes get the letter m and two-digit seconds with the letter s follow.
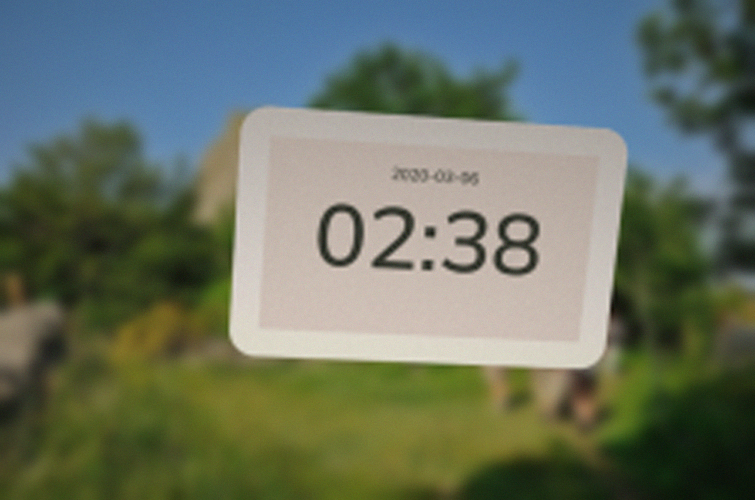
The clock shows 2h38
